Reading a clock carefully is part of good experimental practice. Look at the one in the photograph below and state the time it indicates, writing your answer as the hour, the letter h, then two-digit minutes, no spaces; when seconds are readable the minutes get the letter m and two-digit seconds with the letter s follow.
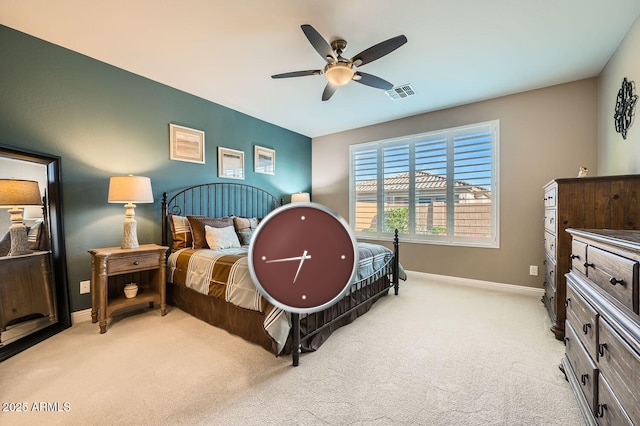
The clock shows 6h44
